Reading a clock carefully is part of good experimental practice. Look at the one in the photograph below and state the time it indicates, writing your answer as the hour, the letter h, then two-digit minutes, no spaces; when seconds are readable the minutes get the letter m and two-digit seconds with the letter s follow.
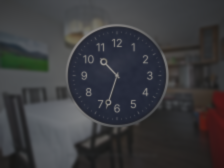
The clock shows 10h33
